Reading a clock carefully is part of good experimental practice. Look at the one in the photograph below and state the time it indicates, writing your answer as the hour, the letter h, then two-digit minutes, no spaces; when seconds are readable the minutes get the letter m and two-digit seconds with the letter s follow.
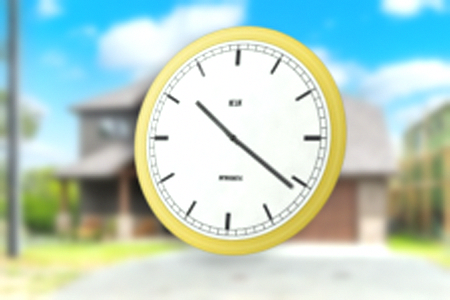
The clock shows 10h21
